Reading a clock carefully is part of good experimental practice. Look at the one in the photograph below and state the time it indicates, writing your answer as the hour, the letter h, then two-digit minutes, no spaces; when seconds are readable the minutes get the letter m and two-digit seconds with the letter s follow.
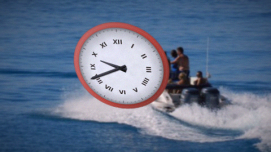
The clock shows 9h41
